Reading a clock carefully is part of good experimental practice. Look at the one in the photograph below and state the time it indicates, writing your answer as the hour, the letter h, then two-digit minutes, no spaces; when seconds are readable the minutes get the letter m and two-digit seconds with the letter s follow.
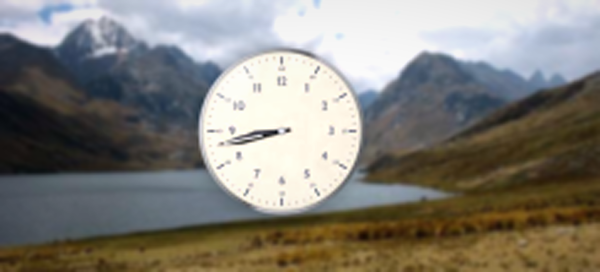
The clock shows 8h43
